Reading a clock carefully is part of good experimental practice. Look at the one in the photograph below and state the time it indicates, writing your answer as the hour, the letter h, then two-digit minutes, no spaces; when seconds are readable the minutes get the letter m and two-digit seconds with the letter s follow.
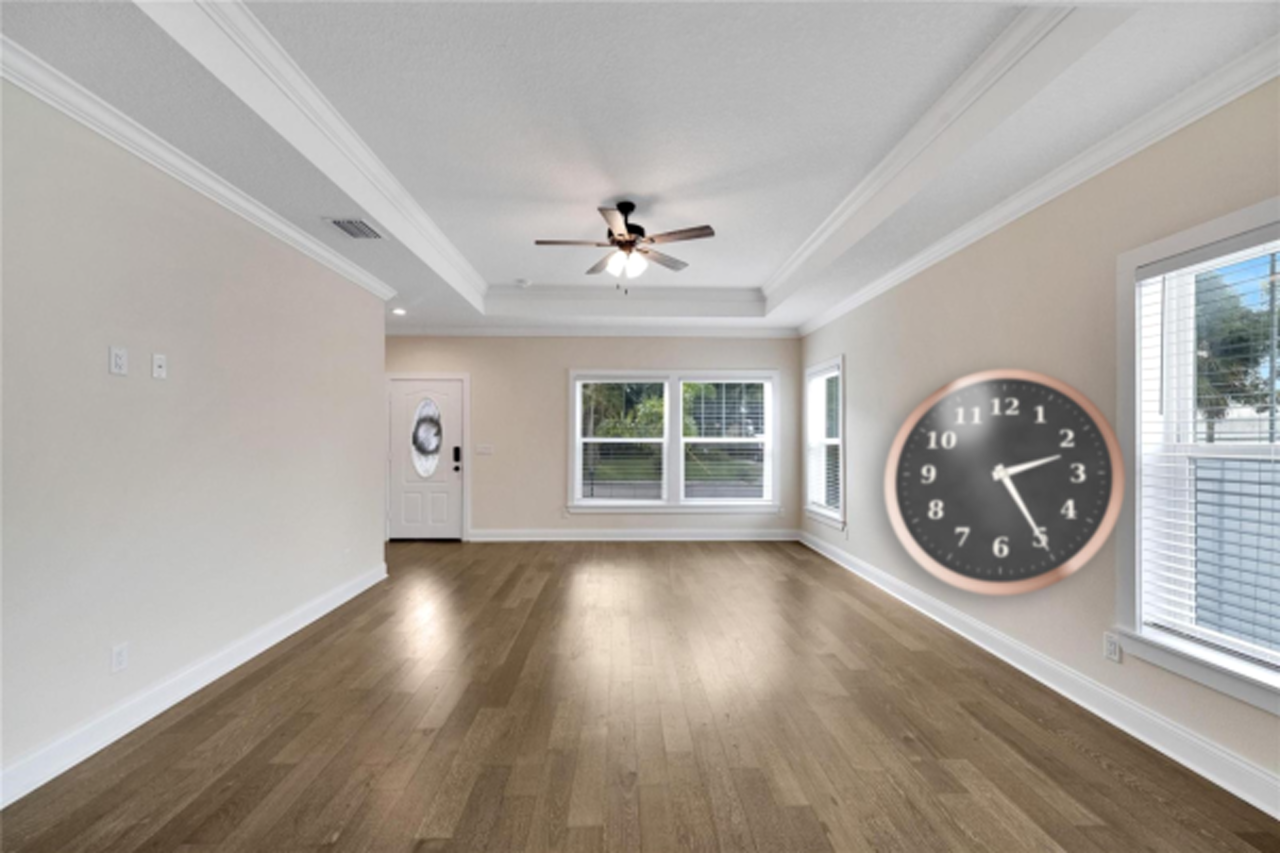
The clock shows 2h25
